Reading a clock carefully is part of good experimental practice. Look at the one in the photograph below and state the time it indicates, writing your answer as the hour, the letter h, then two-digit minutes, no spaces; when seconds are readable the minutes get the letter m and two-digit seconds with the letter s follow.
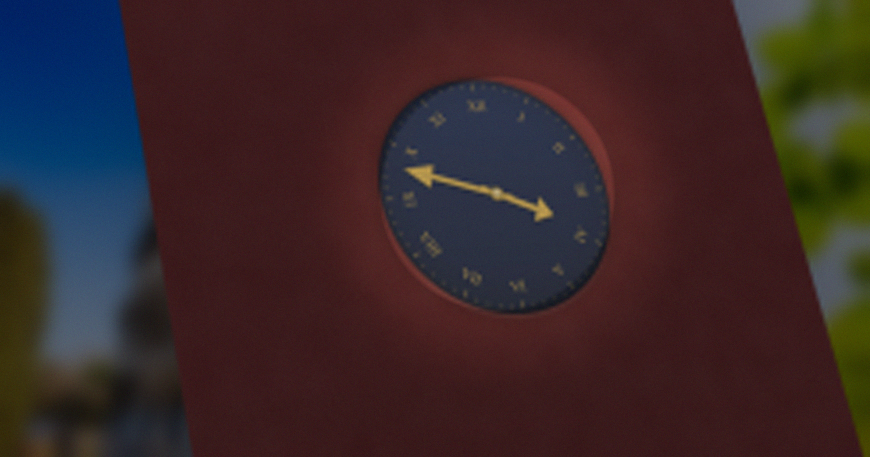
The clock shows 3h48
